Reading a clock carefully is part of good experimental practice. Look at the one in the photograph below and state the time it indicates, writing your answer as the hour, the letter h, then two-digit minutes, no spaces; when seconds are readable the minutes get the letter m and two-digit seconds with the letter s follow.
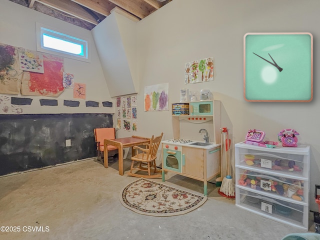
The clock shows 10h50
